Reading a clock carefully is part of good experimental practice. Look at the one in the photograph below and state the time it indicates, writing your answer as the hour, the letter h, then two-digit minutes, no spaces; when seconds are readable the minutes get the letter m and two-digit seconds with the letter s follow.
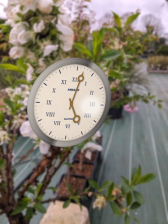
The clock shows 5h02
